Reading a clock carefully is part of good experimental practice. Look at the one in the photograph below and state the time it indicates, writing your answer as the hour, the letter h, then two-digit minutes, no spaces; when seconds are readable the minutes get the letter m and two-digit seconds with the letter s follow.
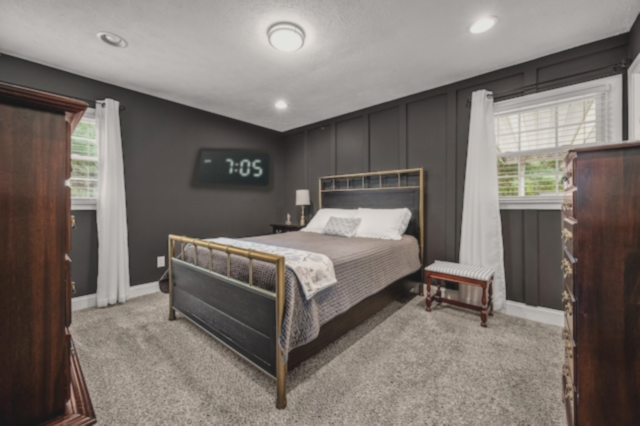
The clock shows 7h05
